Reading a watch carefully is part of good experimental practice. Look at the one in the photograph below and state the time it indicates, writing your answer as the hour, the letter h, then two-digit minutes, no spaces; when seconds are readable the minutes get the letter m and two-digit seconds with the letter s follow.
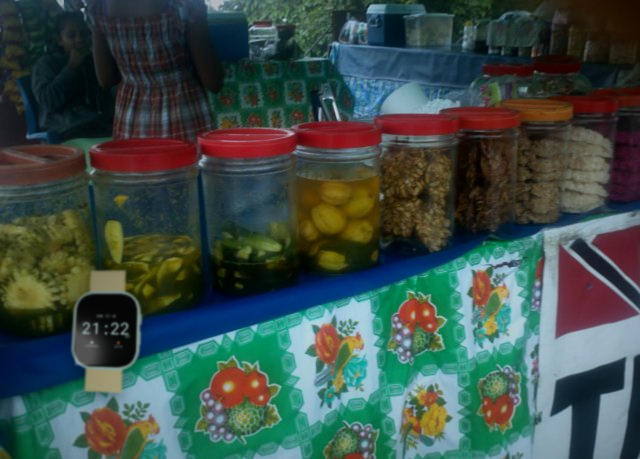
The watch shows 21h22
